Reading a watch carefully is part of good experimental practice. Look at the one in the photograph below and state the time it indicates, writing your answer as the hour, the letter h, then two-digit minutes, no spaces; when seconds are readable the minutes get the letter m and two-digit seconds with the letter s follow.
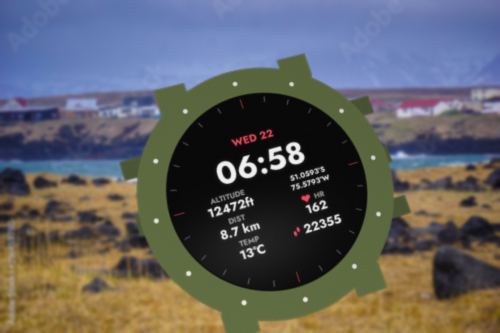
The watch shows 6h58
